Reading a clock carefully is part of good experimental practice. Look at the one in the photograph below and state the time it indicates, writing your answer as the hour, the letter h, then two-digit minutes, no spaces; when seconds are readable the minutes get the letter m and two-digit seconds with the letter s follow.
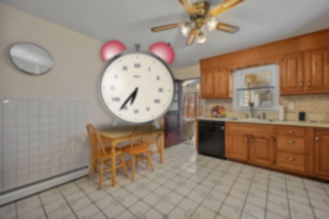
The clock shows 6h36
